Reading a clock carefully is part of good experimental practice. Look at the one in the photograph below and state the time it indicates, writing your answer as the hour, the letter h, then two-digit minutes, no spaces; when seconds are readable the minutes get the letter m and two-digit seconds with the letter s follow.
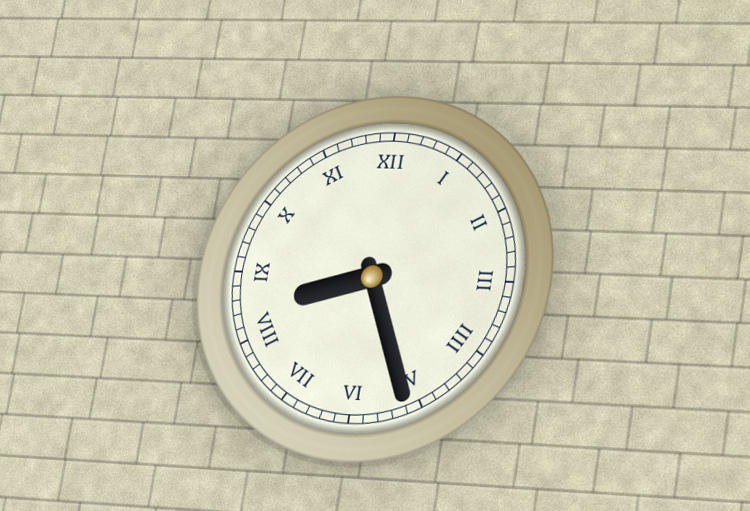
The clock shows 8h26
